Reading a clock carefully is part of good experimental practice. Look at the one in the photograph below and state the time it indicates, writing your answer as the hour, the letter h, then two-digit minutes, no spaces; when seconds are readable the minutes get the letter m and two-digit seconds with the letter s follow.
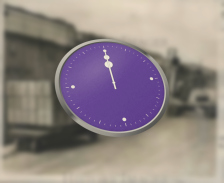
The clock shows 12h00
